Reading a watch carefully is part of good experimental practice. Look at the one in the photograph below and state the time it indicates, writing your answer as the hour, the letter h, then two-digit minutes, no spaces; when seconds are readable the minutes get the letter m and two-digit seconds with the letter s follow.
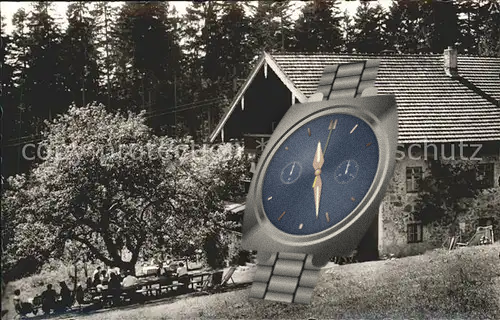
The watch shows 11h27
